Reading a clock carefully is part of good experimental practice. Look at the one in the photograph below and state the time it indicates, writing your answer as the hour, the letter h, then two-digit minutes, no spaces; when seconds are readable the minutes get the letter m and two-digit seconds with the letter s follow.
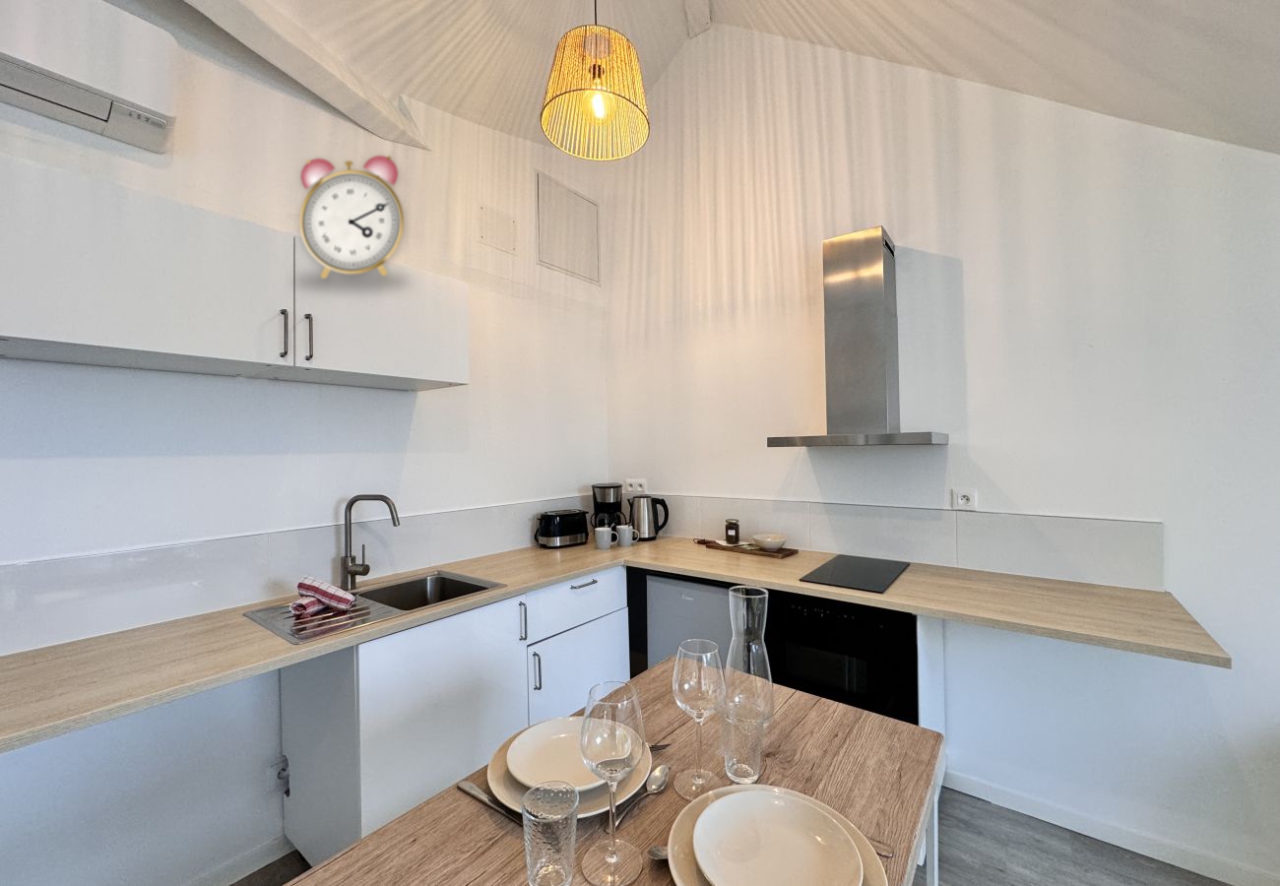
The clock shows 4h11
